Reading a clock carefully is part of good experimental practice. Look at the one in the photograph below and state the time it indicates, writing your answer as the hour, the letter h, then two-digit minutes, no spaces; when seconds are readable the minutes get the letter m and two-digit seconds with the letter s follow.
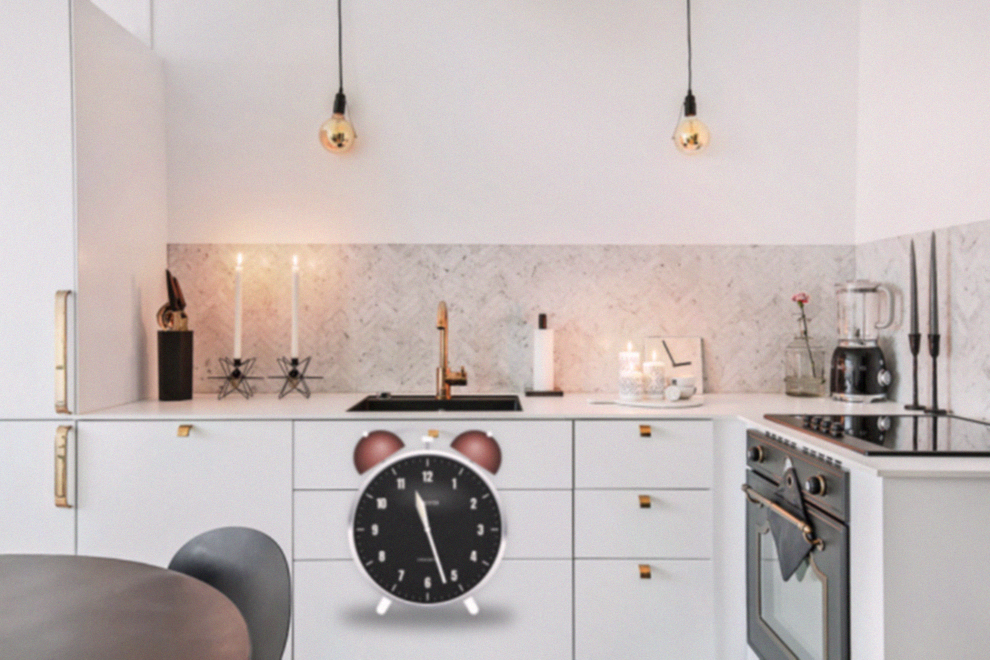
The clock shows 11h27
